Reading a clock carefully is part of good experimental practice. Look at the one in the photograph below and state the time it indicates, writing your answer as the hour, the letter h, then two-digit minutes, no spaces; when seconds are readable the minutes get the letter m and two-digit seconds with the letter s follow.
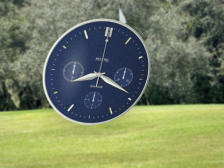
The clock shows 8h19
